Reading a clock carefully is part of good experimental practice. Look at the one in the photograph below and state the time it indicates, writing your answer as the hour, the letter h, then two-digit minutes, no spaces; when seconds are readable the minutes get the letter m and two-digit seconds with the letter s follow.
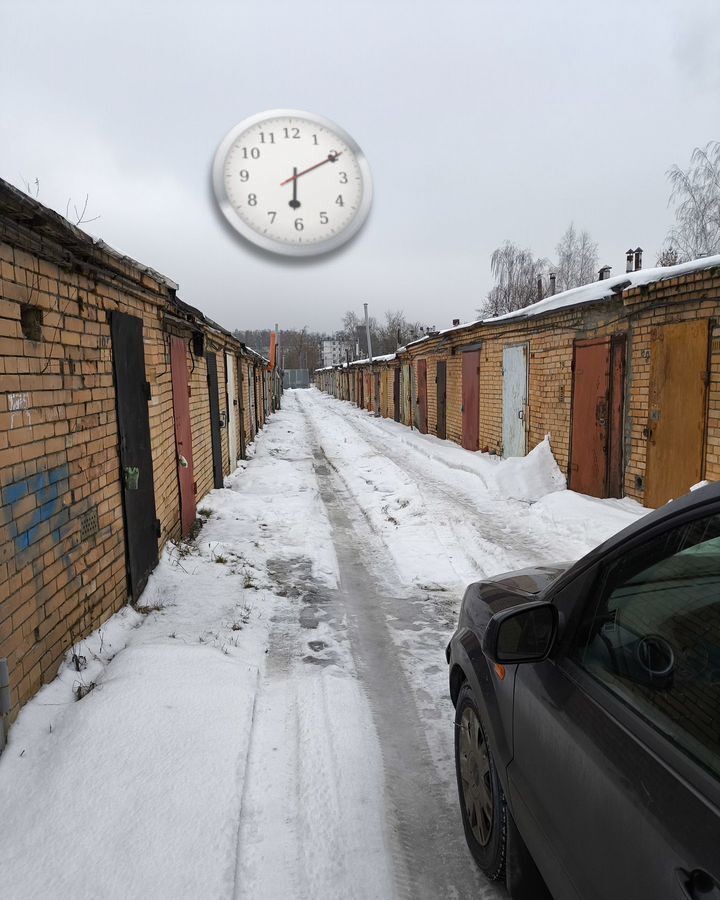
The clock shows 6h10m10s
